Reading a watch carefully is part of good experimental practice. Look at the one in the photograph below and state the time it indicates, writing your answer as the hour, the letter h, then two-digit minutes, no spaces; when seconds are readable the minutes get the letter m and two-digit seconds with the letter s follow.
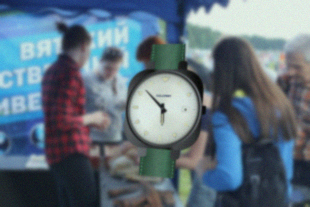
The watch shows 5h52
